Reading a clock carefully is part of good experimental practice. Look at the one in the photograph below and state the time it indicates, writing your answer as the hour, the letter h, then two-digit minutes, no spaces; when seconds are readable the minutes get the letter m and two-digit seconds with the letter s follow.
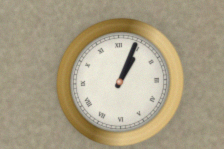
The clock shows 1h04
